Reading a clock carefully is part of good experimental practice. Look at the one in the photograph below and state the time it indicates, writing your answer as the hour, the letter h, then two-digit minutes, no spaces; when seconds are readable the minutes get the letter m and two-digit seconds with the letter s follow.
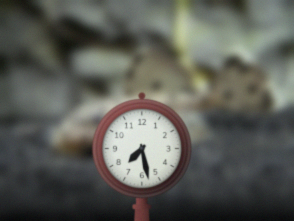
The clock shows 7h28
